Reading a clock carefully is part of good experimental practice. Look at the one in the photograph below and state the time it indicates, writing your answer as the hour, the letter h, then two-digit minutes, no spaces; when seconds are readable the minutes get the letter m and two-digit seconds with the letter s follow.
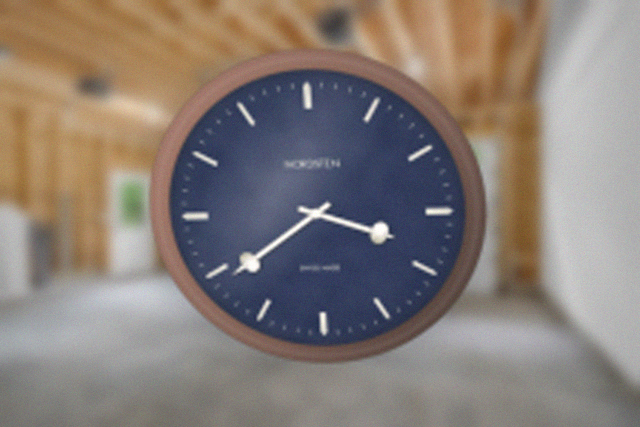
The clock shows 3h39
